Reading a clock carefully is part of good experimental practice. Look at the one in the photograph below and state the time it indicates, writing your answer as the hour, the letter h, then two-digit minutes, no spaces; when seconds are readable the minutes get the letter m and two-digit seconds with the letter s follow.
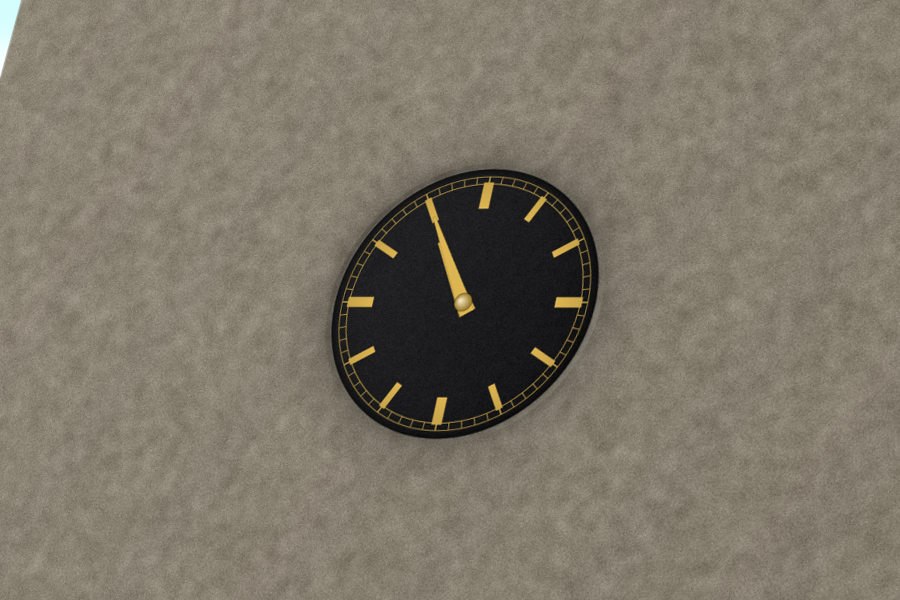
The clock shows 10h55
